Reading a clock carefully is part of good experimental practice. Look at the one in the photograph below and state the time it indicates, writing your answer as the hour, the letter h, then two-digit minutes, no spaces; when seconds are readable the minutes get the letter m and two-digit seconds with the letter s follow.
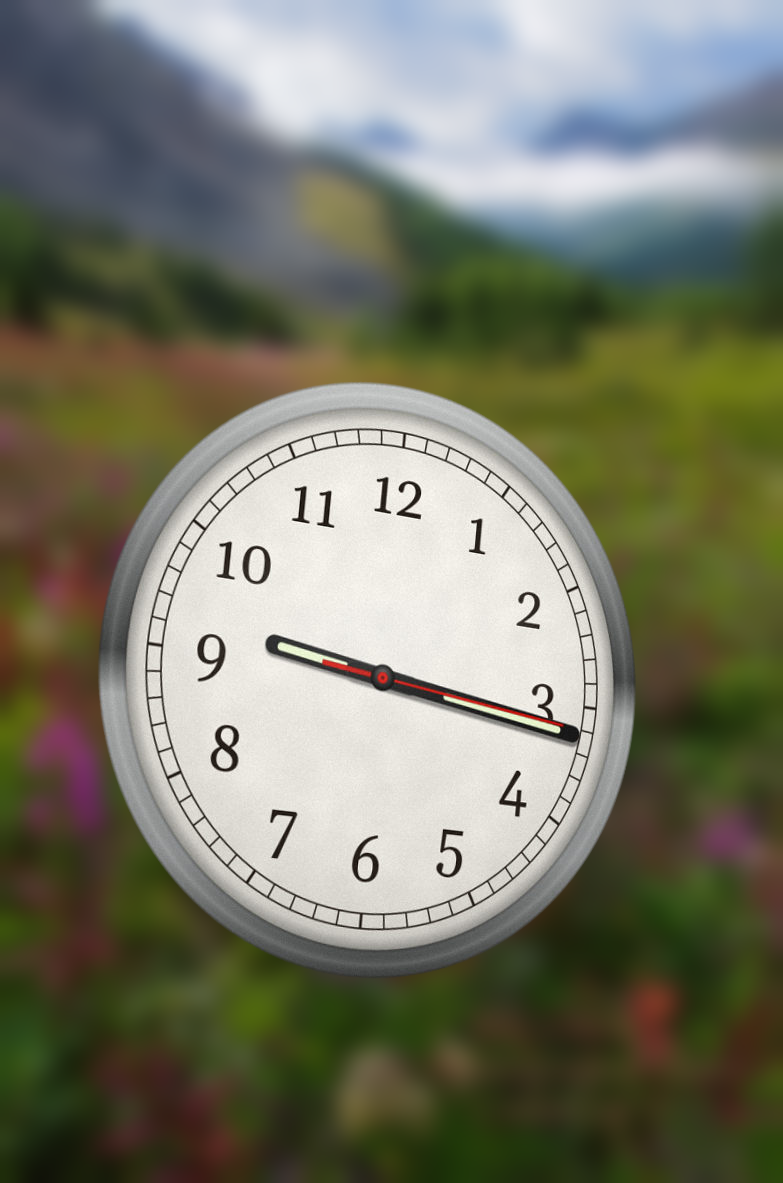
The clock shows 9h16m16s
